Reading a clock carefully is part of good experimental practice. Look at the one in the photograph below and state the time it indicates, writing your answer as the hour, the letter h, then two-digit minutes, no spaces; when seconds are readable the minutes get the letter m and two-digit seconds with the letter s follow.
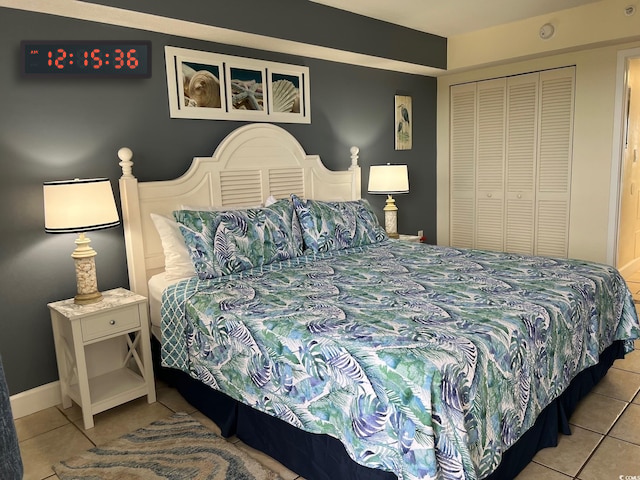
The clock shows 12h15m36s
